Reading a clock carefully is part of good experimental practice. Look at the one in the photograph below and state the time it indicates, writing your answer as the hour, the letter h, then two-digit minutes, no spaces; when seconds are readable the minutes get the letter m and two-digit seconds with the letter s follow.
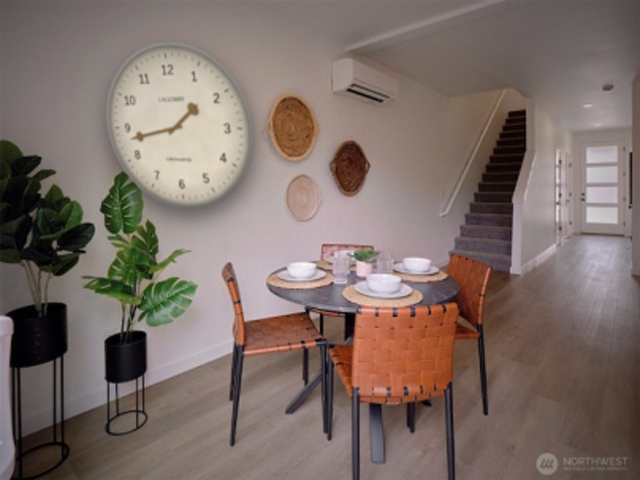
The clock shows 1h43
